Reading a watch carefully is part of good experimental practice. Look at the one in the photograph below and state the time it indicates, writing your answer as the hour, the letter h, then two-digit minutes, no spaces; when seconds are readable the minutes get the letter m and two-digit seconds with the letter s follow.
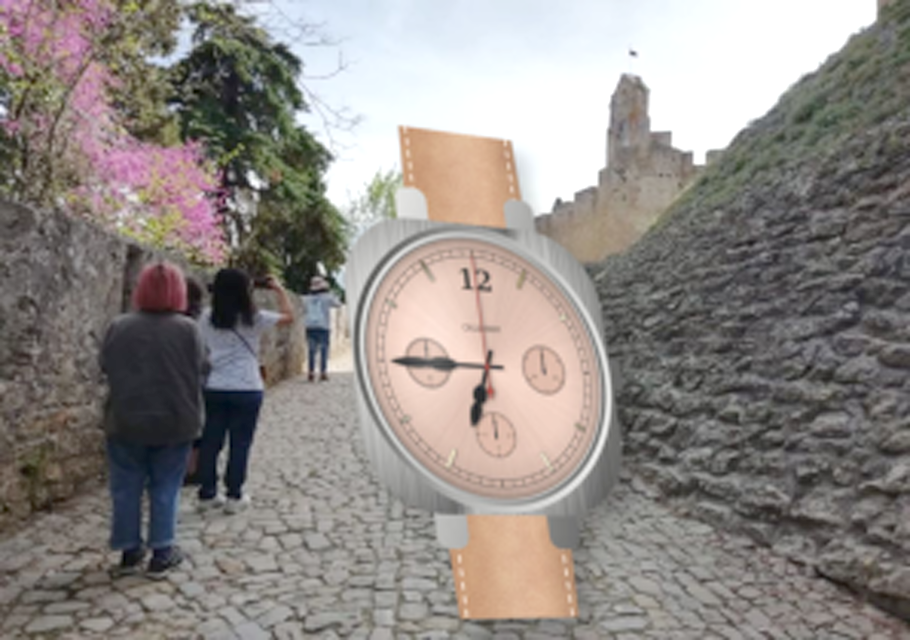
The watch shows 6h45
